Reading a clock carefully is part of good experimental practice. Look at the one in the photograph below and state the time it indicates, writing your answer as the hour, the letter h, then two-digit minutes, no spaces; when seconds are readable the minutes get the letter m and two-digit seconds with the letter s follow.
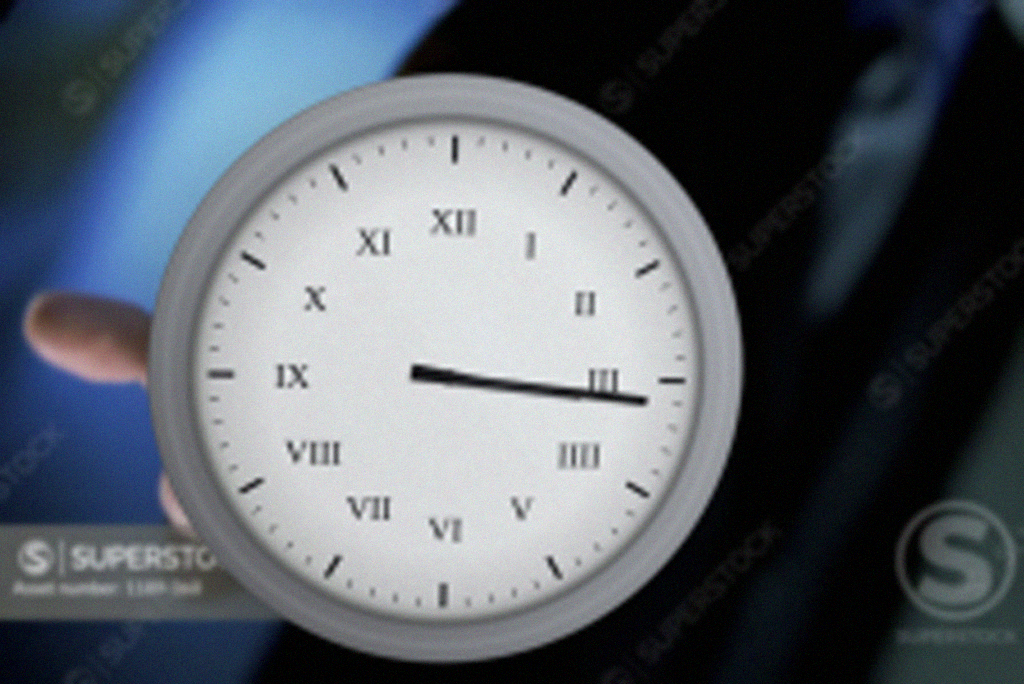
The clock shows 3h16
